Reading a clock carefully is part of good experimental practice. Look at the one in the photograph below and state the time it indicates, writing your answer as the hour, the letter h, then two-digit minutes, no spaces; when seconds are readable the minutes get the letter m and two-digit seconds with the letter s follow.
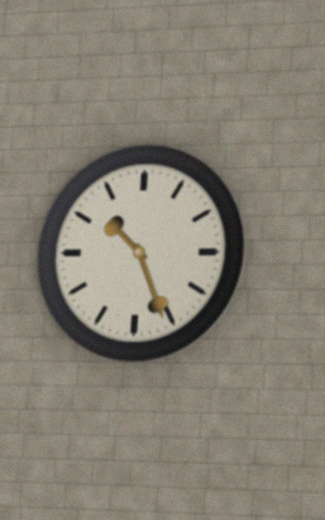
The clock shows 10h26
